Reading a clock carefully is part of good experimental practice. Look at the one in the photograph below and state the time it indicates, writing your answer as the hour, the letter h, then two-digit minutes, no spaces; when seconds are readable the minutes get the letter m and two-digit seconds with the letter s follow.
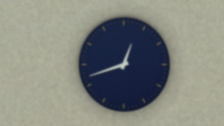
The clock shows 12h42
